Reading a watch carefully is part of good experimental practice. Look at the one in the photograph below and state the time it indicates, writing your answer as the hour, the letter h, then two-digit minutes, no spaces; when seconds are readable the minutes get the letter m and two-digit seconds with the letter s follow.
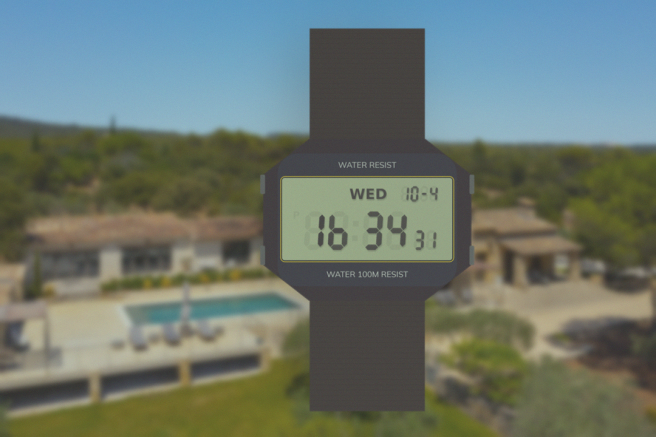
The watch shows 16h34m31s
